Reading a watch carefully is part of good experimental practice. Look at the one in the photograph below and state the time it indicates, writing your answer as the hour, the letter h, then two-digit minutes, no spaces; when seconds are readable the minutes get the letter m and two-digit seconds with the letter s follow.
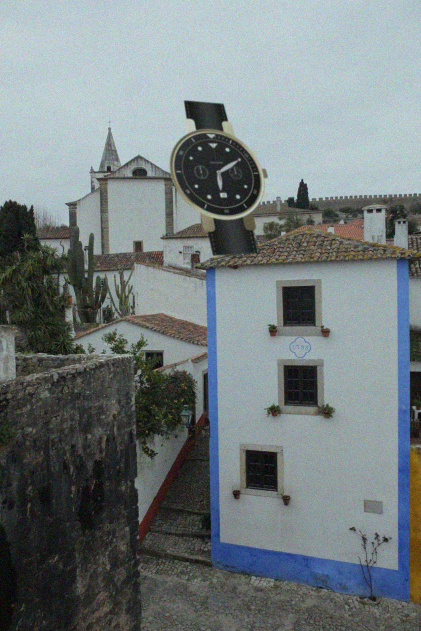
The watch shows 6h10
